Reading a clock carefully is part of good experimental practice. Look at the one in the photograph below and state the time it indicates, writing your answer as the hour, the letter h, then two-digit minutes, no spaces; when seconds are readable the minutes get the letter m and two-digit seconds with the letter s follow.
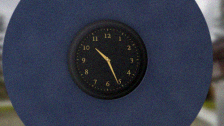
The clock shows 10h26
